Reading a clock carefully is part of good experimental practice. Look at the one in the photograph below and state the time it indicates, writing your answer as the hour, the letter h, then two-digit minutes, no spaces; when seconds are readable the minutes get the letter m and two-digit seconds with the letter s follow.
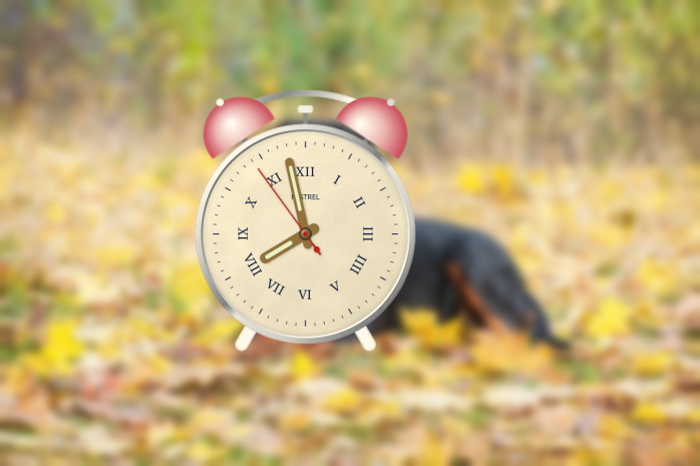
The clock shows 7h57m54s
